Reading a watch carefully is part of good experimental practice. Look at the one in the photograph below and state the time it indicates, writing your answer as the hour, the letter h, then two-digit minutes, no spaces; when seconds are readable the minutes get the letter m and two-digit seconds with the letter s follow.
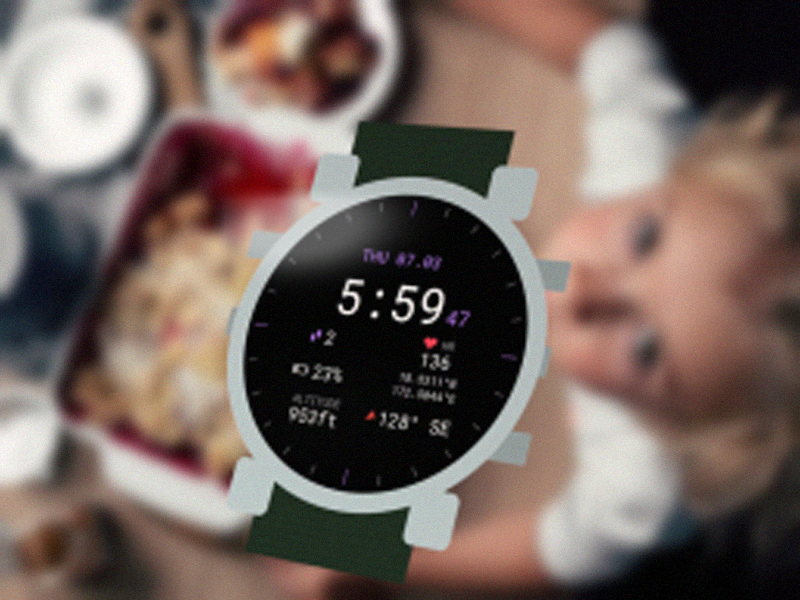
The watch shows 5h59
